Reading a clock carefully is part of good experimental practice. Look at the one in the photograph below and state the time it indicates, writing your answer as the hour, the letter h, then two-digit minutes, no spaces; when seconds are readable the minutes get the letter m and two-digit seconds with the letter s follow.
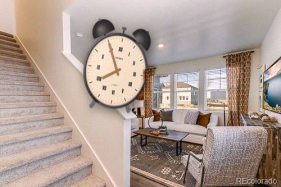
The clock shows 7h55
